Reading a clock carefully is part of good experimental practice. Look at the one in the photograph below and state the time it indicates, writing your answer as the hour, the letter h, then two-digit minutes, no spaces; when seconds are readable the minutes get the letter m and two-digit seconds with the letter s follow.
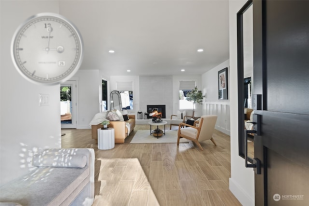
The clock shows 3h01
